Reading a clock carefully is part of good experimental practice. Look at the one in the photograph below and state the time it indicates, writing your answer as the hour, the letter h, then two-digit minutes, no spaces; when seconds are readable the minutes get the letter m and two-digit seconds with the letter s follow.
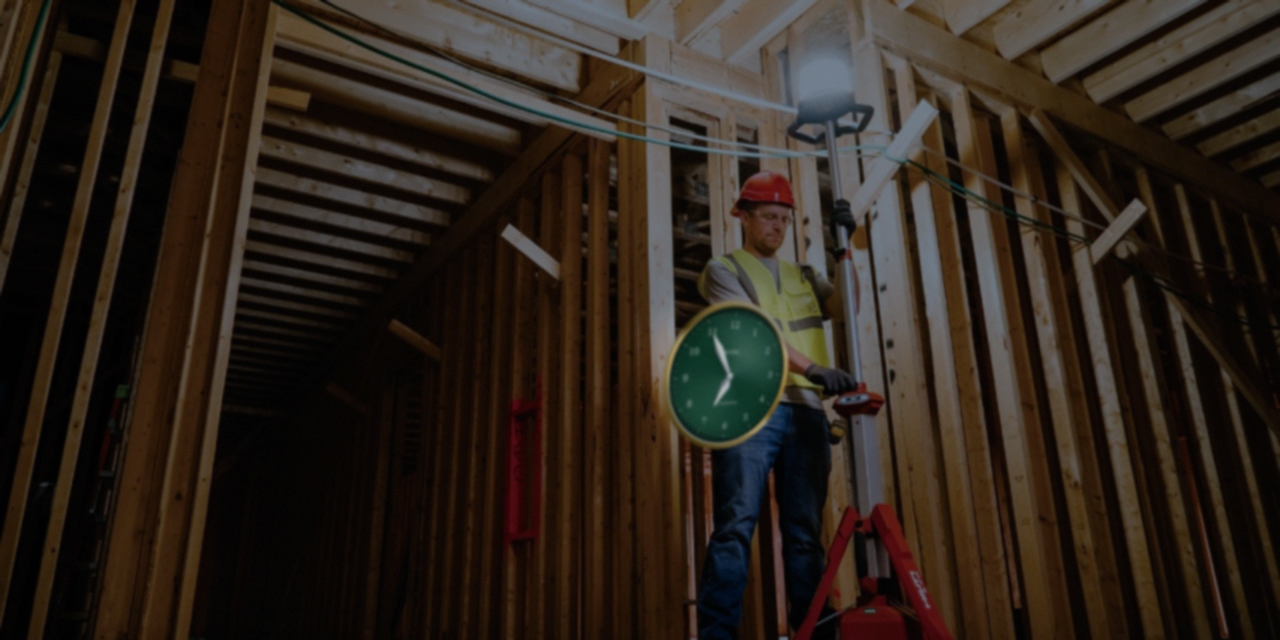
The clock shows 6h55
